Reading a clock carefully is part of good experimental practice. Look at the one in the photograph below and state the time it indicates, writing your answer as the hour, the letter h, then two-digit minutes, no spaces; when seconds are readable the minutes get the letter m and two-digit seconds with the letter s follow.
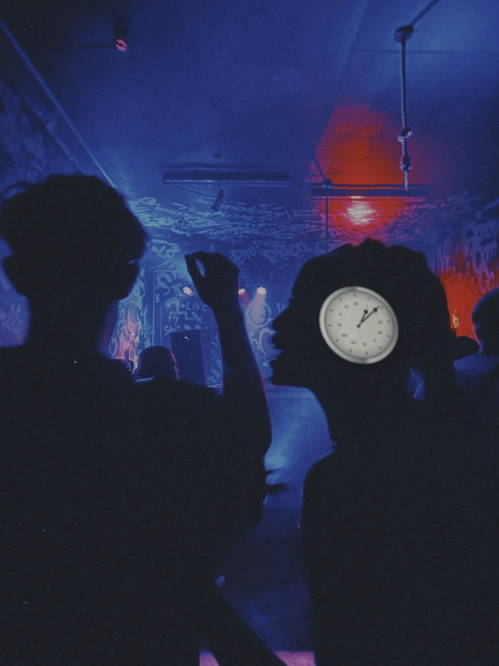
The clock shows 1h09
